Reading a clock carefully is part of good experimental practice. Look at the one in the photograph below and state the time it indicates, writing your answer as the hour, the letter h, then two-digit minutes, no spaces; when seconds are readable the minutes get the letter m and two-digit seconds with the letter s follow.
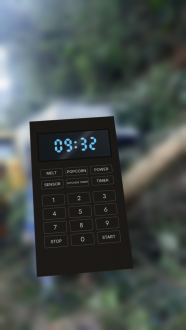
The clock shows 9h32
